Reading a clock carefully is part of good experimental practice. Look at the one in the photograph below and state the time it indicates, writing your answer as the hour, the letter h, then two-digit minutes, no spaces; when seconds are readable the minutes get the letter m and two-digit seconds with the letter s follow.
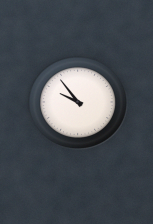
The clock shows 9h54
